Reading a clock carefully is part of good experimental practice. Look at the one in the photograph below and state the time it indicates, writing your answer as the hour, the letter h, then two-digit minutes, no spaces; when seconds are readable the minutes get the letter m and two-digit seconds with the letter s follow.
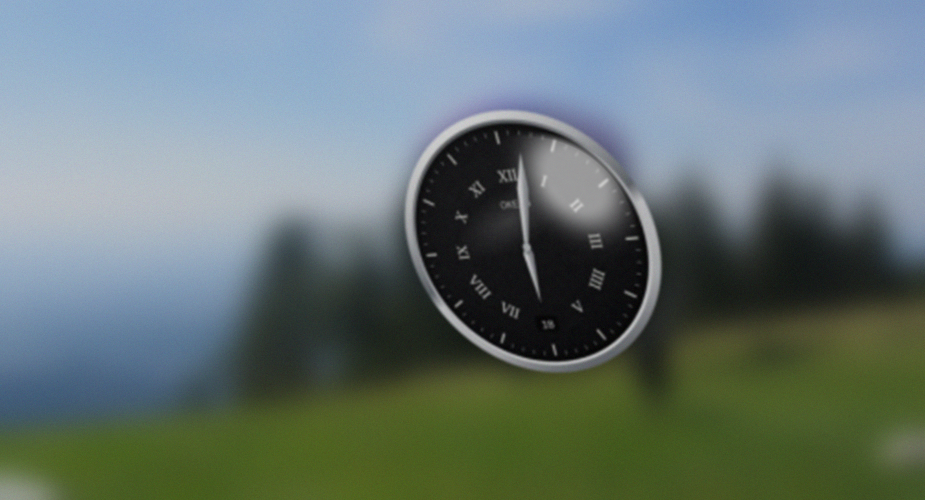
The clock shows 6h02
